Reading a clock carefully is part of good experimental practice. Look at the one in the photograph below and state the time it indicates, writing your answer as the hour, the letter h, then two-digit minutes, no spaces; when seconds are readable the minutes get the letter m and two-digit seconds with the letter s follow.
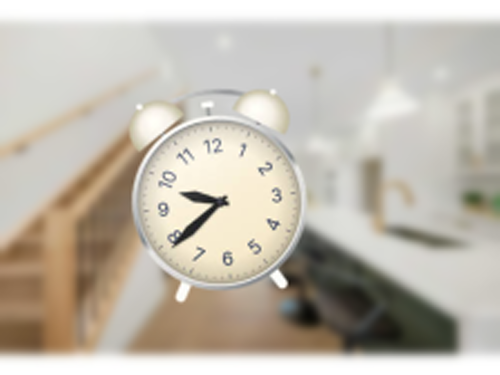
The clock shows 9h39
